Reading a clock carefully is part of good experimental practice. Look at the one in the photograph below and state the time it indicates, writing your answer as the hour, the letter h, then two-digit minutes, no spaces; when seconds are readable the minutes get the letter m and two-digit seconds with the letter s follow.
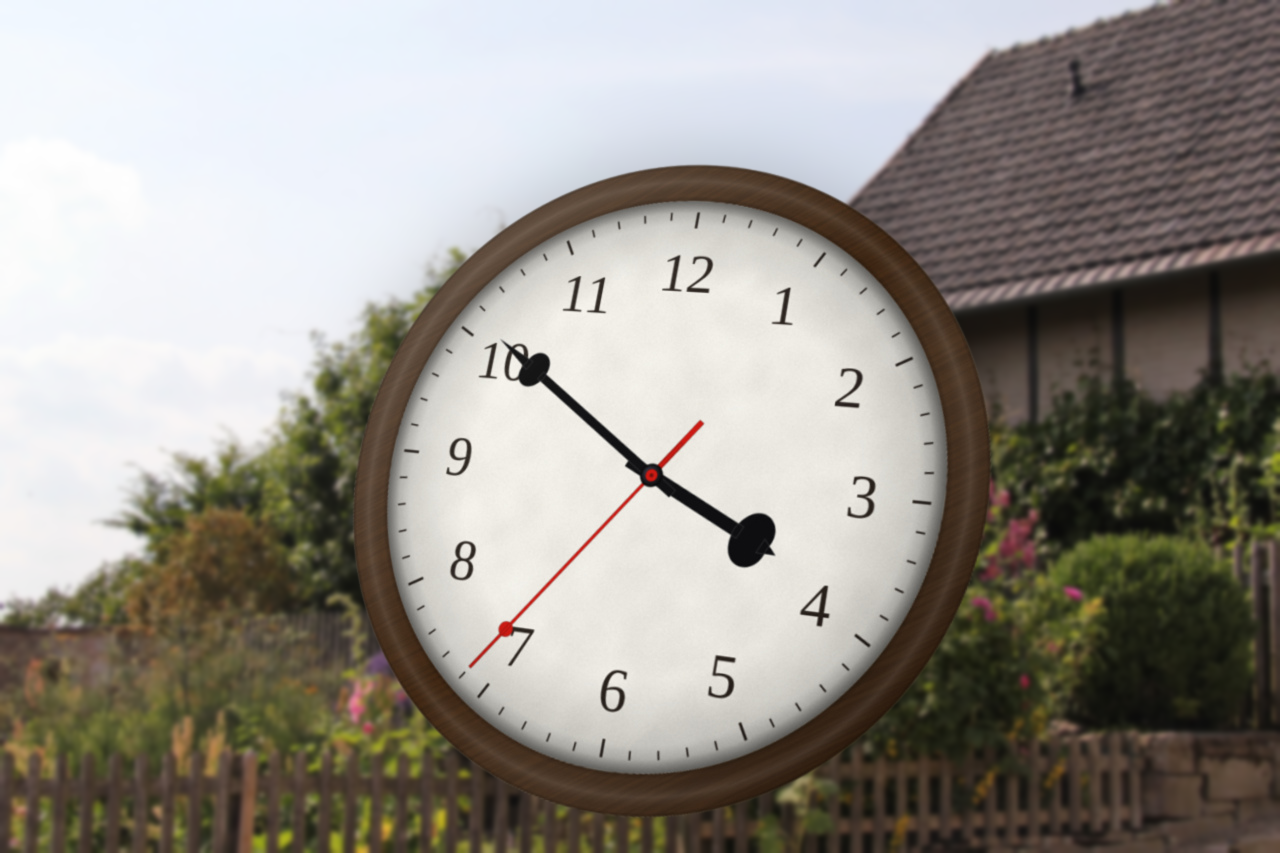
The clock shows 3h50m36s
